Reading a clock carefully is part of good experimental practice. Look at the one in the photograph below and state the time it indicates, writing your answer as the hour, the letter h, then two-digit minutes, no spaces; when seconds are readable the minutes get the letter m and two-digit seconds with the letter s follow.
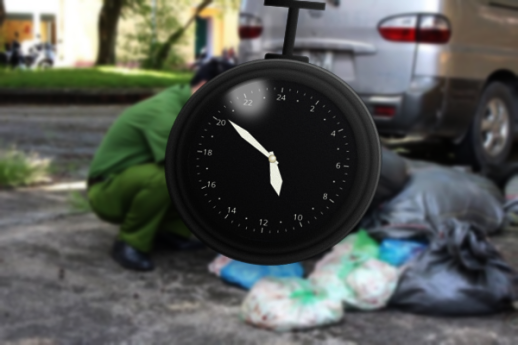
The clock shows 10h51
